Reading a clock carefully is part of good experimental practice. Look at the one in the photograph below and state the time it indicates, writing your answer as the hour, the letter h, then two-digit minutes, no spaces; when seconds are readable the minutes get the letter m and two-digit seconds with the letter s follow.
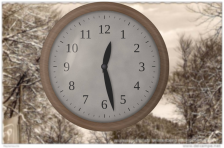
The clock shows 12h28
